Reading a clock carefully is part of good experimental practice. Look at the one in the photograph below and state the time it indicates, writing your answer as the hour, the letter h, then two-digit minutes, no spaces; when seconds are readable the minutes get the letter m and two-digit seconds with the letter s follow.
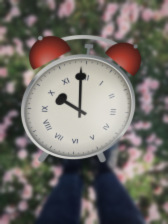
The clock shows 9h59
